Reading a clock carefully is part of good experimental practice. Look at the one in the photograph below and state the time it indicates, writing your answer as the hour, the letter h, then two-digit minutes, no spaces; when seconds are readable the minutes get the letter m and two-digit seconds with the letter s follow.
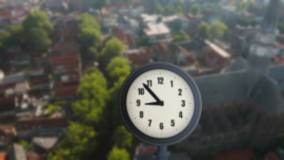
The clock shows 8h53
